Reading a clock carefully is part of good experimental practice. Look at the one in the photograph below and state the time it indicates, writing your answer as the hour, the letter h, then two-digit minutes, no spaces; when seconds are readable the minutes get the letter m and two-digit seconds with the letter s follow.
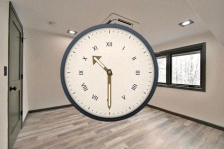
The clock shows 10h30
